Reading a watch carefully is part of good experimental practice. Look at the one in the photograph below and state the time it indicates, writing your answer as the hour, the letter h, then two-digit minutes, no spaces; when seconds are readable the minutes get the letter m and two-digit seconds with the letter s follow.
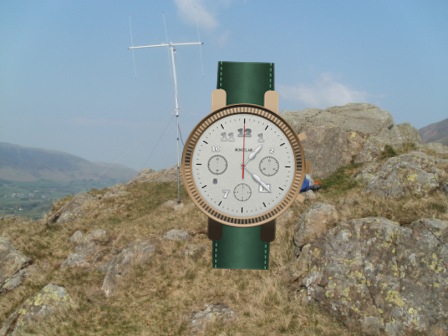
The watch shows 1h22
